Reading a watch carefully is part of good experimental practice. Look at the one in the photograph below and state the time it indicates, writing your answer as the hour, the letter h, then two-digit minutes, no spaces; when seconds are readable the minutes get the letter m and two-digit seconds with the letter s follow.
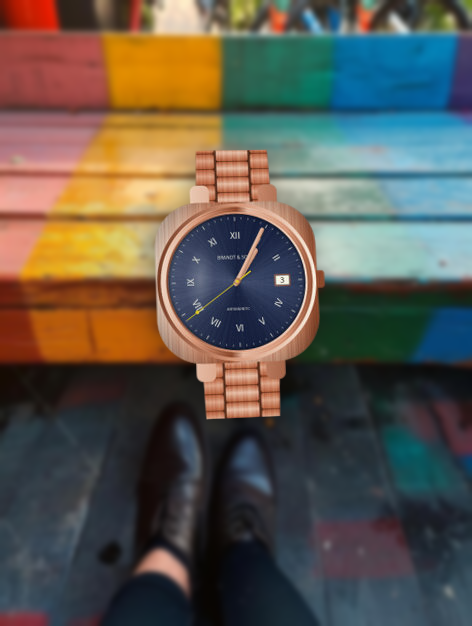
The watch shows 1h04m39s
